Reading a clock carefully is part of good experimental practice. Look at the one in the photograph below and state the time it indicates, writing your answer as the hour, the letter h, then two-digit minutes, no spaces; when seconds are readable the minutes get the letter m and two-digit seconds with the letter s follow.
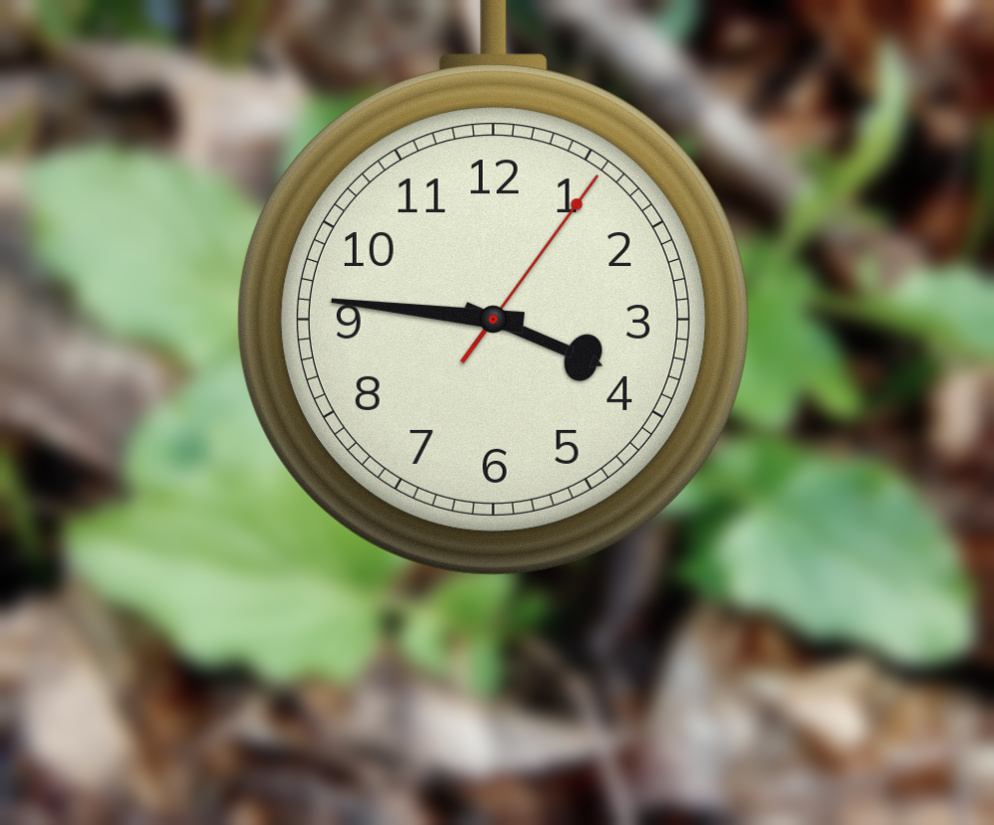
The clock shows 3h46m06s
